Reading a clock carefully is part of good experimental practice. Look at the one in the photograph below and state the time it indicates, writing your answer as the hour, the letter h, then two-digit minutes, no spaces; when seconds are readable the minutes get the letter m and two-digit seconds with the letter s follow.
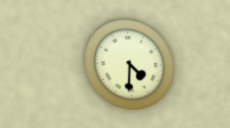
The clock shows 4h31
